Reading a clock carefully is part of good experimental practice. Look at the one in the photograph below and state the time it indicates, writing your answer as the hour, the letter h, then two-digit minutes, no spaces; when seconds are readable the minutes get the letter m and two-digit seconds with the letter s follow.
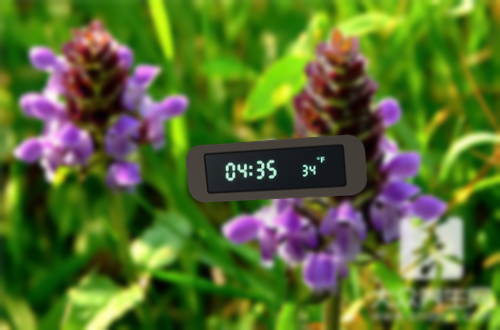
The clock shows 4h35
